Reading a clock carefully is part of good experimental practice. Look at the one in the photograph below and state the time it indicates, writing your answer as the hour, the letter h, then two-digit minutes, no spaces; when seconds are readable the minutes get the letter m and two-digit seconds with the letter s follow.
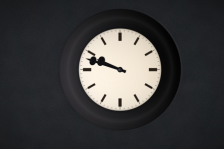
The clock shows 9h48
